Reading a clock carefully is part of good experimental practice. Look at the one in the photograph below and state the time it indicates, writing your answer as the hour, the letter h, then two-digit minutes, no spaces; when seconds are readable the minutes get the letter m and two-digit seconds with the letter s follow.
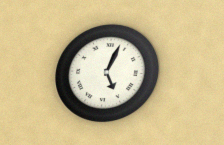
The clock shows 5h03
